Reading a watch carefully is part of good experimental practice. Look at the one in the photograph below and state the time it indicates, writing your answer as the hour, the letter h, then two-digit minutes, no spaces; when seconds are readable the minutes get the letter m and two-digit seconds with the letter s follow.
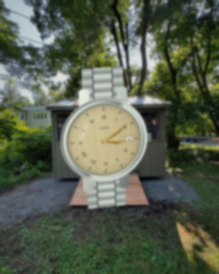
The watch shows 3h09
